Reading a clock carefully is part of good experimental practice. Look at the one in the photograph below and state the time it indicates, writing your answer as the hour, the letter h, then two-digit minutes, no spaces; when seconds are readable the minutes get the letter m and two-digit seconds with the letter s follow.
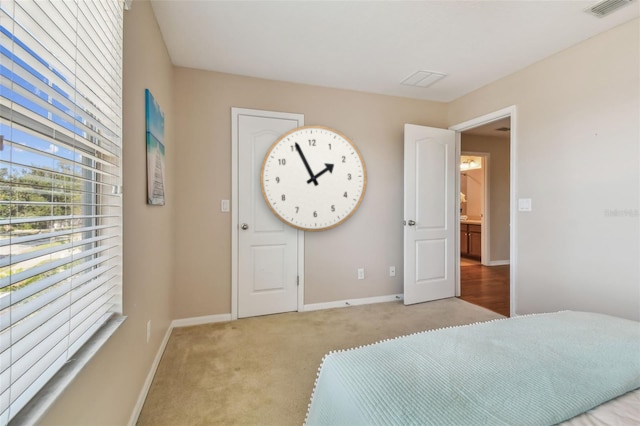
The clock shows 1h56
